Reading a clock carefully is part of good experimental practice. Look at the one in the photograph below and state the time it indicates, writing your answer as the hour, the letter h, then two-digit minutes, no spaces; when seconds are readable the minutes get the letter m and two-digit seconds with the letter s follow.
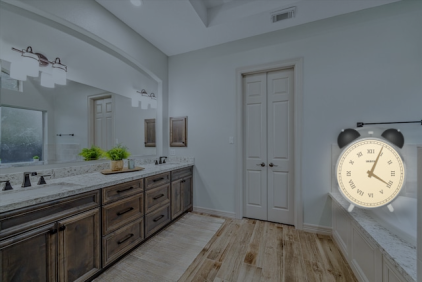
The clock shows 4h04
